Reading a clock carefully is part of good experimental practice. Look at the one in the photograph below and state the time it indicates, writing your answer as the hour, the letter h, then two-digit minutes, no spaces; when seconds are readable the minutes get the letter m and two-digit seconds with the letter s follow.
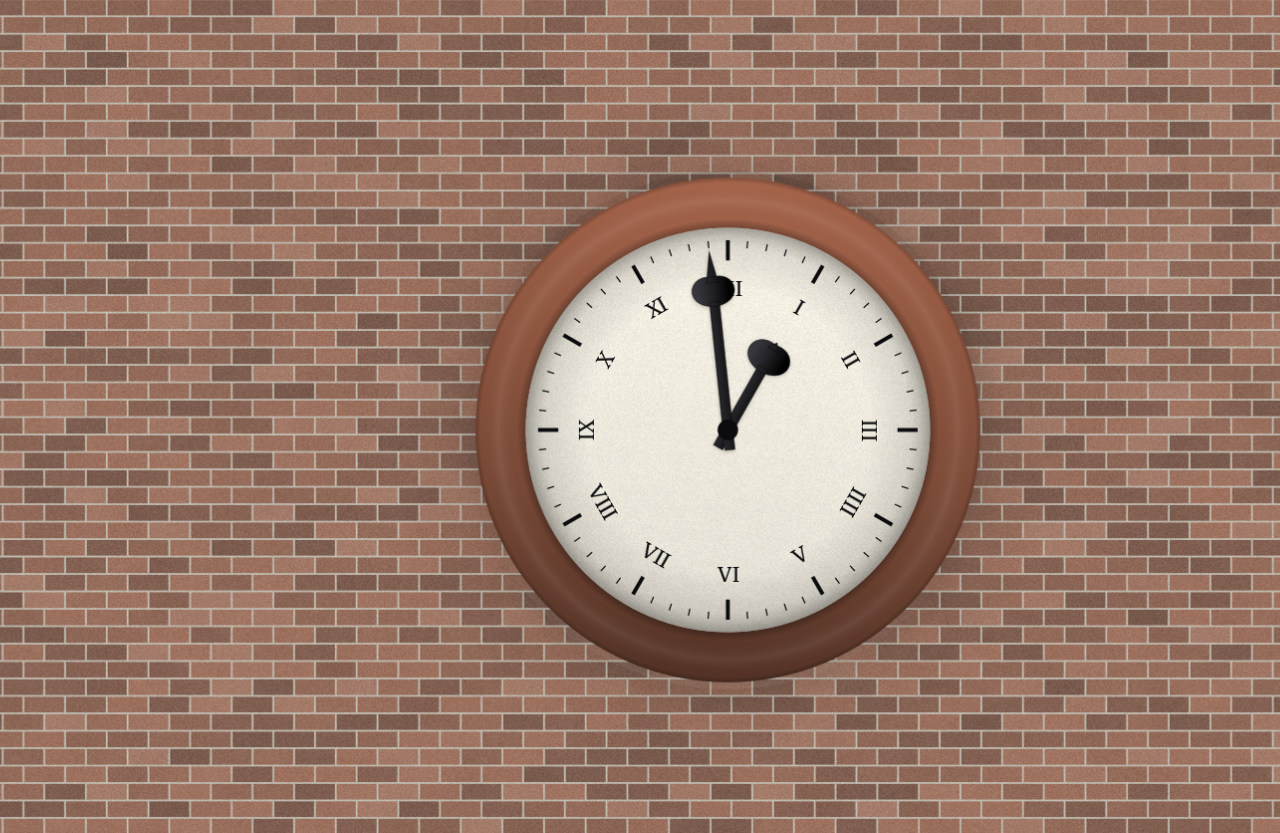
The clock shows 12h59
